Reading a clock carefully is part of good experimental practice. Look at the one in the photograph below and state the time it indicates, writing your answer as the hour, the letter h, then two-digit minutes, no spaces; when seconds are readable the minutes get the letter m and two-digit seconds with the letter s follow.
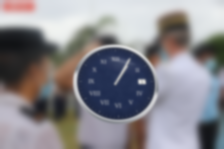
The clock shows 1h05
